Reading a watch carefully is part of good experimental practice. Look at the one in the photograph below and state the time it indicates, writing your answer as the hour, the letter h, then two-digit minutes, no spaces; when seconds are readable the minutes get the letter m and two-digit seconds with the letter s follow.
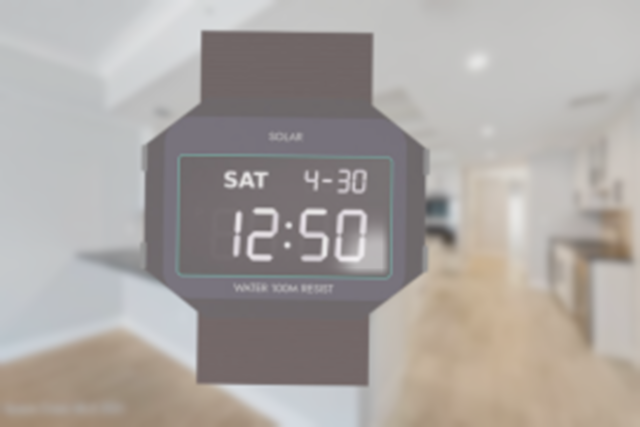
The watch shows 12h50
